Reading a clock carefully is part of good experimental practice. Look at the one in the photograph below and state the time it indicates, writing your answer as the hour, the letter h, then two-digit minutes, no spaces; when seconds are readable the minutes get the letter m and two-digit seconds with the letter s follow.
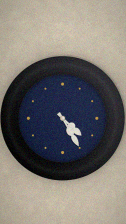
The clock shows 4h25
